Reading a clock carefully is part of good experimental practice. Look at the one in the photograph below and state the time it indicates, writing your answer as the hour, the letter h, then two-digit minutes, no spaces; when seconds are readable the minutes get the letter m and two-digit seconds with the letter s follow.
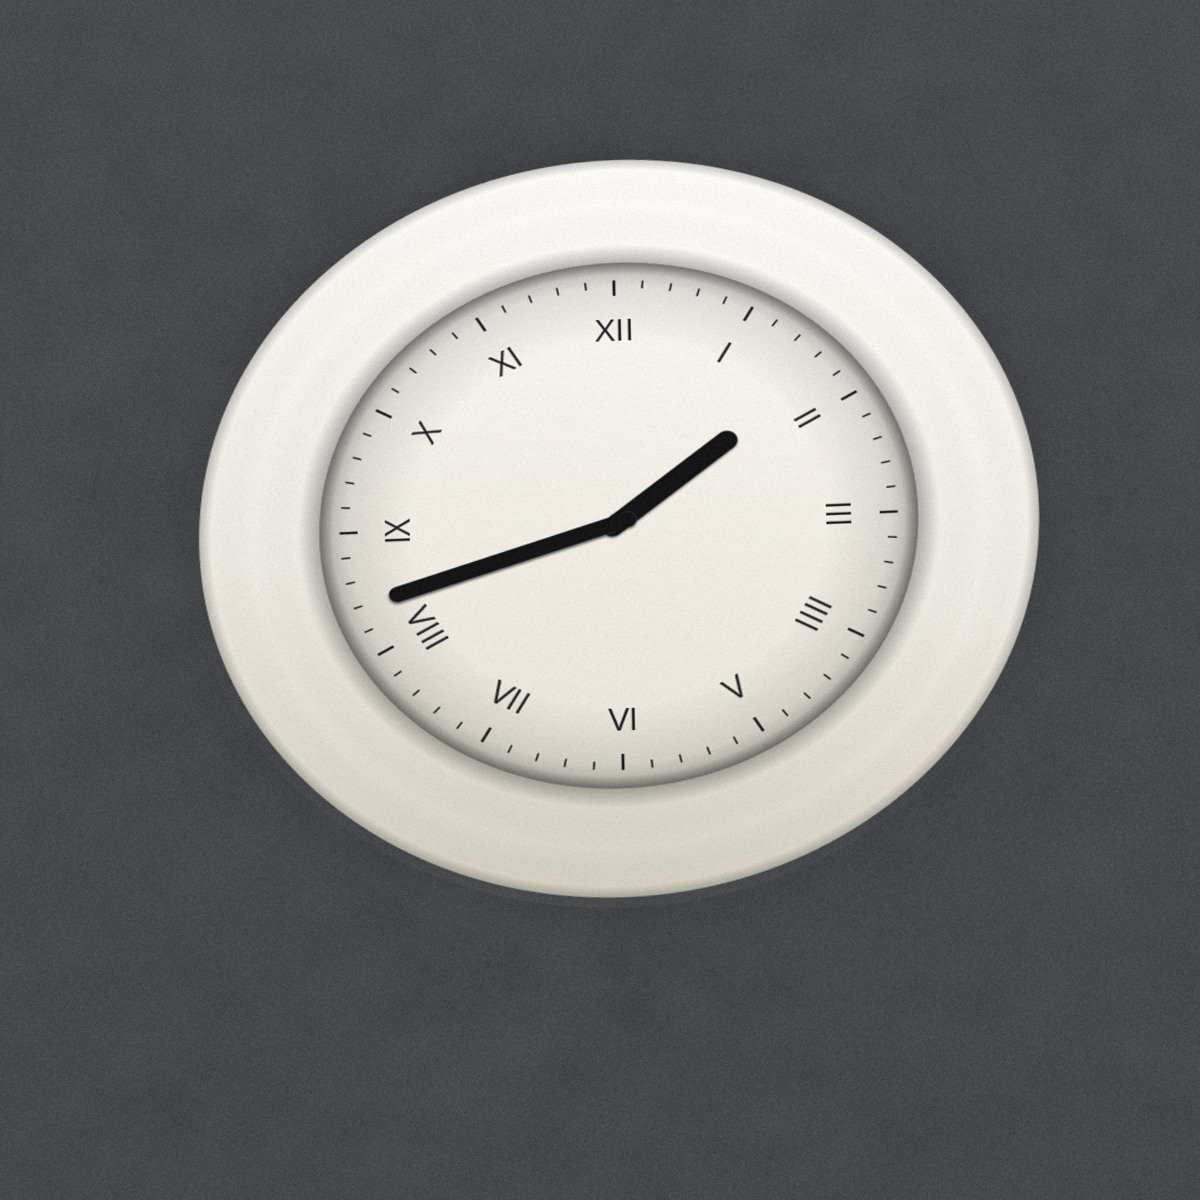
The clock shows 1h42
